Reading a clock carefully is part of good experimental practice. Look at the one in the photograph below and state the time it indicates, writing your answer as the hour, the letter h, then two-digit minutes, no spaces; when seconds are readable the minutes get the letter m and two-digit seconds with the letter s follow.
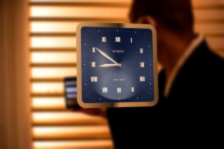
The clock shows 8h51
